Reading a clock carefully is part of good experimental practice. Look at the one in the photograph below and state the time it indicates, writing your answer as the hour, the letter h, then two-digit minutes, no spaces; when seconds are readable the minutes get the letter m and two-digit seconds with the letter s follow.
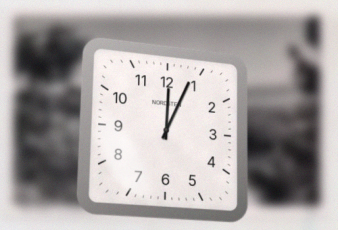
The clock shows 12h04
